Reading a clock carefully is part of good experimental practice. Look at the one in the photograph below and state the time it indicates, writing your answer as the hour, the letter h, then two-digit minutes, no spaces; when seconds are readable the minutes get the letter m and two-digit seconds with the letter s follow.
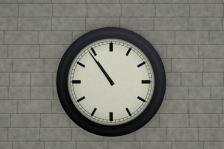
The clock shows 10h54
